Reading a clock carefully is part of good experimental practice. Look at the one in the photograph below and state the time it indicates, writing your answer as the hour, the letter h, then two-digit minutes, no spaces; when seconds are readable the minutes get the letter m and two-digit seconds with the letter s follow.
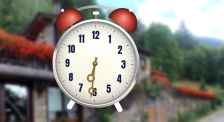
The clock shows 6h31
